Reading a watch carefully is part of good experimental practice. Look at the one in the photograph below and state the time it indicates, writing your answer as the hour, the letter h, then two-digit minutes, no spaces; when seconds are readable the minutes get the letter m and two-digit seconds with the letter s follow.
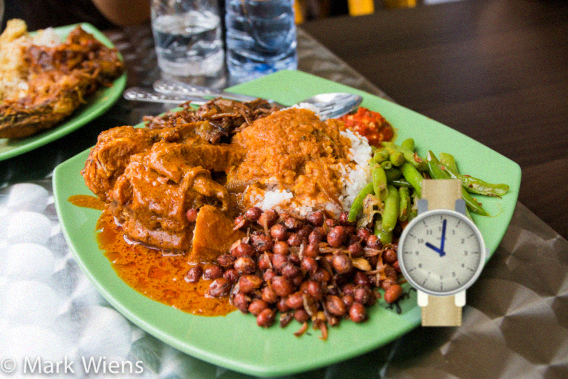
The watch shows 10h01
